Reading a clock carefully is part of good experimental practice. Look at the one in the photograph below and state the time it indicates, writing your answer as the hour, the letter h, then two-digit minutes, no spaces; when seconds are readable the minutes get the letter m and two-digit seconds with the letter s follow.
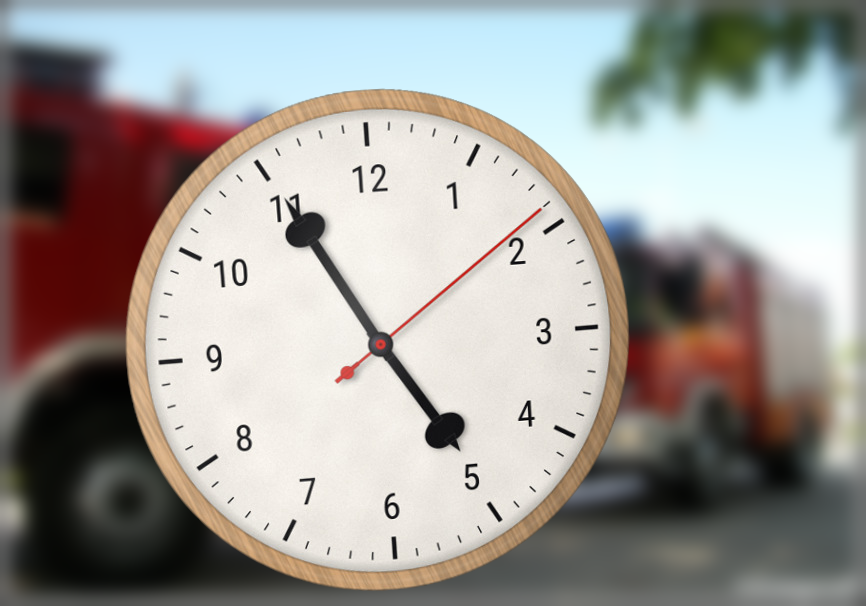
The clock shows 4h55m09s
